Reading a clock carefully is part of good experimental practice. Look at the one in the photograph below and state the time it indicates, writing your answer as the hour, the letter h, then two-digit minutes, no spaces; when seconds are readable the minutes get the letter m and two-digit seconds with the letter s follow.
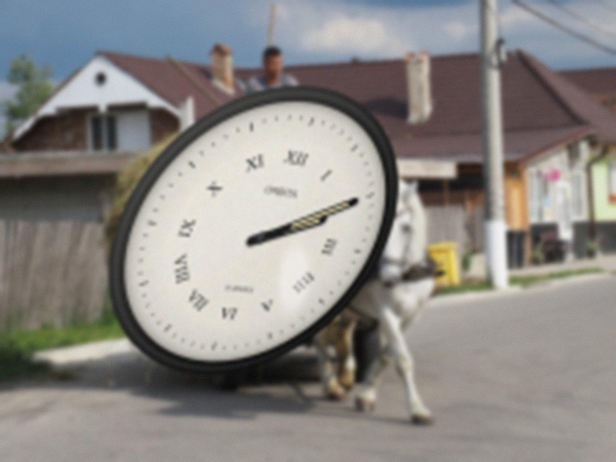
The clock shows 2h10
